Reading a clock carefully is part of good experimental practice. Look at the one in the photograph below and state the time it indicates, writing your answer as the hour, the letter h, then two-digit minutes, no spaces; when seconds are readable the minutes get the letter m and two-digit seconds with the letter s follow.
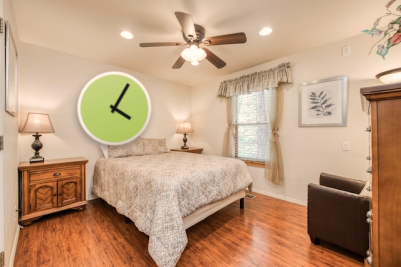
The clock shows 4h05
